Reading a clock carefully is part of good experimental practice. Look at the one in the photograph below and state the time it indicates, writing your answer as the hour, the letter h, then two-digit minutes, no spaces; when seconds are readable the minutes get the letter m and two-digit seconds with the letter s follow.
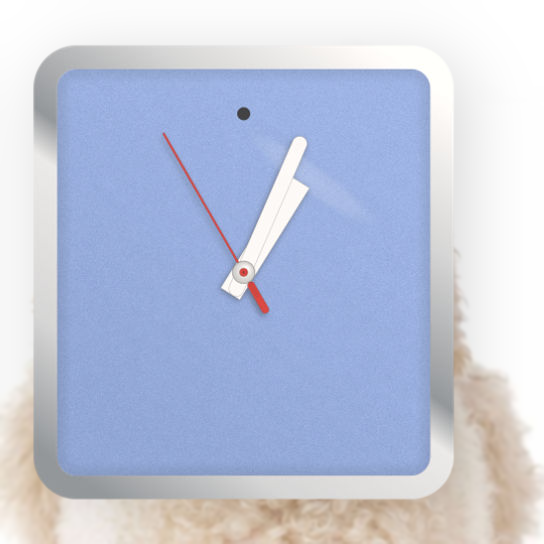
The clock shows 1h03m55s
